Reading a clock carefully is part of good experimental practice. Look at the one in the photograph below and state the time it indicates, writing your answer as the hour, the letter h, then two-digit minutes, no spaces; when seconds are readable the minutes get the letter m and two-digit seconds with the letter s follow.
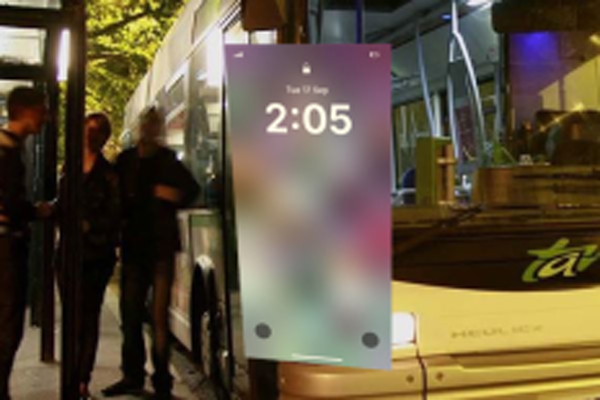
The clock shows 2h05
